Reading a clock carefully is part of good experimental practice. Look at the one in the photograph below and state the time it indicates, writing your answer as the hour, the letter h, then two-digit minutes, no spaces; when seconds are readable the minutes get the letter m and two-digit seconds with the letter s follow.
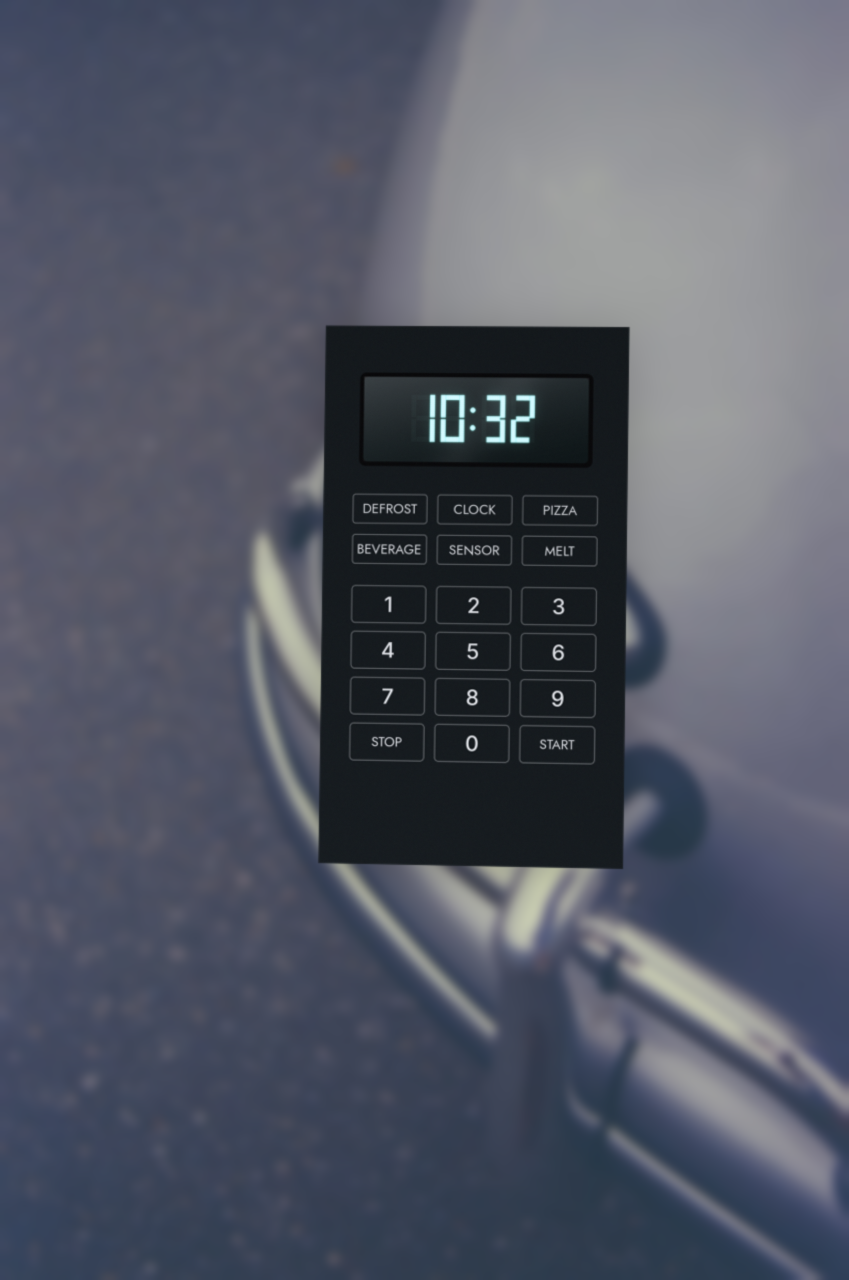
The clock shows 10h32
